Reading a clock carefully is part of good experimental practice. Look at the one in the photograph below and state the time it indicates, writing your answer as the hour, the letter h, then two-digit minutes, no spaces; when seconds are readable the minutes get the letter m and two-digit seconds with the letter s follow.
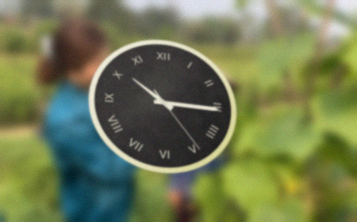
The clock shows 10h15m24s
